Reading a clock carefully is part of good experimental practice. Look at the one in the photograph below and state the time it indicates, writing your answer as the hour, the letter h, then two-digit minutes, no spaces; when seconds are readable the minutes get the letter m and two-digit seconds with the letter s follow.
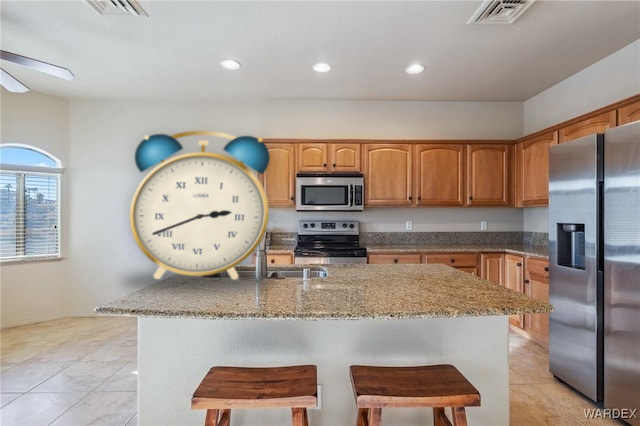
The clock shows 2h41
